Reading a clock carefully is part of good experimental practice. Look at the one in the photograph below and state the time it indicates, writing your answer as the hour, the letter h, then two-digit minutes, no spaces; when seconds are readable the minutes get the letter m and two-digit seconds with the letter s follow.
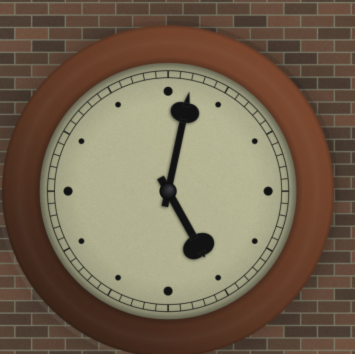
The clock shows 5h02
